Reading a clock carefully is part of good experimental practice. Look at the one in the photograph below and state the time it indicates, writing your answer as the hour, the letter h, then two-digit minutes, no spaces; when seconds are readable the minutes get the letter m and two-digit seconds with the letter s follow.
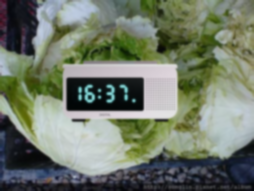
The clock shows 16h37
